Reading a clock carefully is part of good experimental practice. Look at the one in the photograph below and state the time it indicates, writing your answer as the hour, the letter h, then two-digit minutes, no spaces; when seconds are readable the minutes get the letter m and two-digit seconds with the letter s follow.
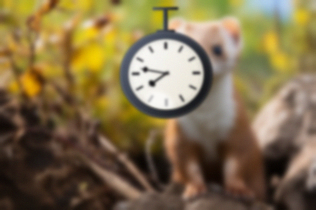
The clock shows 7h47
